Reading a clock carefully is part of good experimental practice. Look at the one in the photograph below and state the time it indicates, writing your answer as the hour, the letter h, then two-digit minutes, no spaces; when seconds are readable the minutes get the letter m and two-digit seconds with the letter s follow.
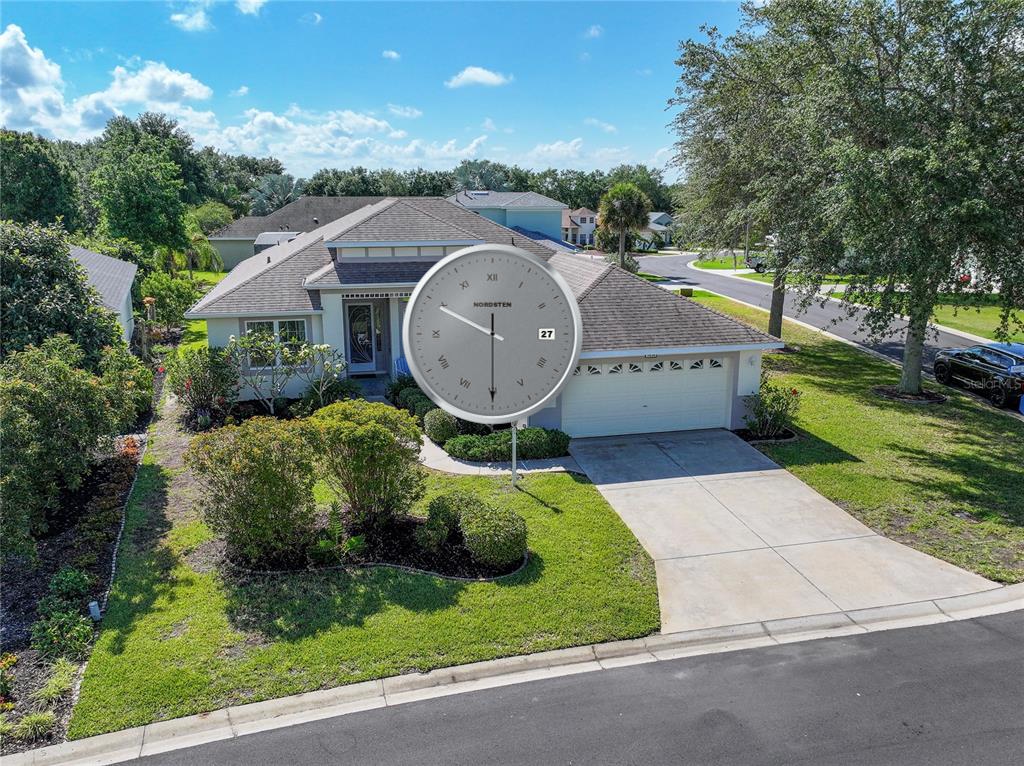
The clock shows 9h49m30s
